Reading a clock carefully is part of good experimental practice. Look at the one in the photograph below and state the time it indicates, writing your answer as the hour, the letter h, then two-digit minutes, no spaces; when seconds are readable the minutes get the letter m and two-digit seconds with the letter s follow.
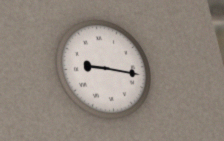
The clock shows 9h17
